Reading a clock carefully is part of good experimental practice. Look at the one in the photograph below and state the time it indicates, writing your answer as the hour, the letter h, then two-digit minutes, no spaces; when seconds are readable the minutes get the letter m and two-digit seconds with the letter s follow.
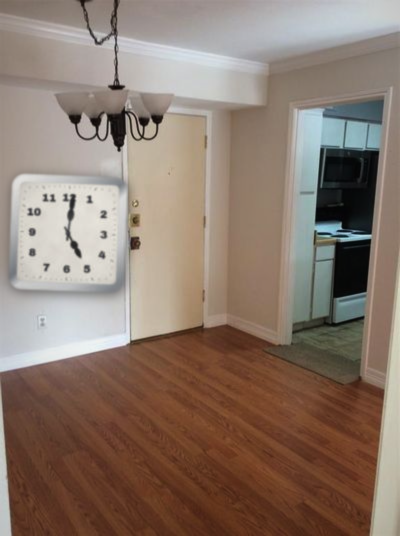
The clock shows 5h01
